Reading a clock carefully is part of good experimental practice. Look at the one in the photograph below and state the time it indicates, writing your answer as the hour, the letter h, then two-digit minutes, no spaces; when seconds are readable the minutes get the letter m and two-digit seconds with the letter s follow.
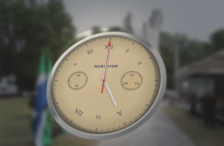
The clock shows 5h00
